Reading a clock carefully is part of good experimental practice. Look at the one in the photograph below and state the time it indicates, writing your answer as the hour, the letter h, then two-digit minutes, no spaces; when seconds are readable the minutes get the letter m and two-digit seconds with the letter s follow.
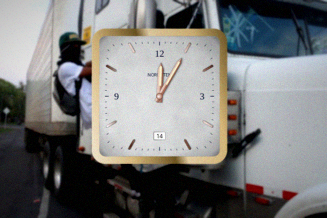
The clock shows 12h05
